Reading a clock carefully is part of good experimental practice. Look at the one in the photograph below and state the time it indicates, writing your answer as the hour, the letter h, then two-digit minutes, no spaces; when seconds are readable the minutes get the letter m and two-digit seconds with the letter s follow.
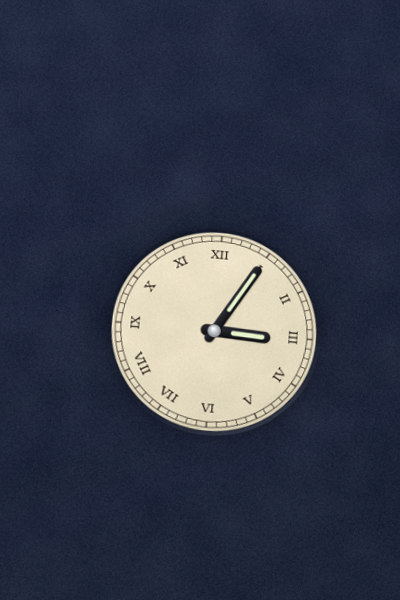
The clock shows 3h05
